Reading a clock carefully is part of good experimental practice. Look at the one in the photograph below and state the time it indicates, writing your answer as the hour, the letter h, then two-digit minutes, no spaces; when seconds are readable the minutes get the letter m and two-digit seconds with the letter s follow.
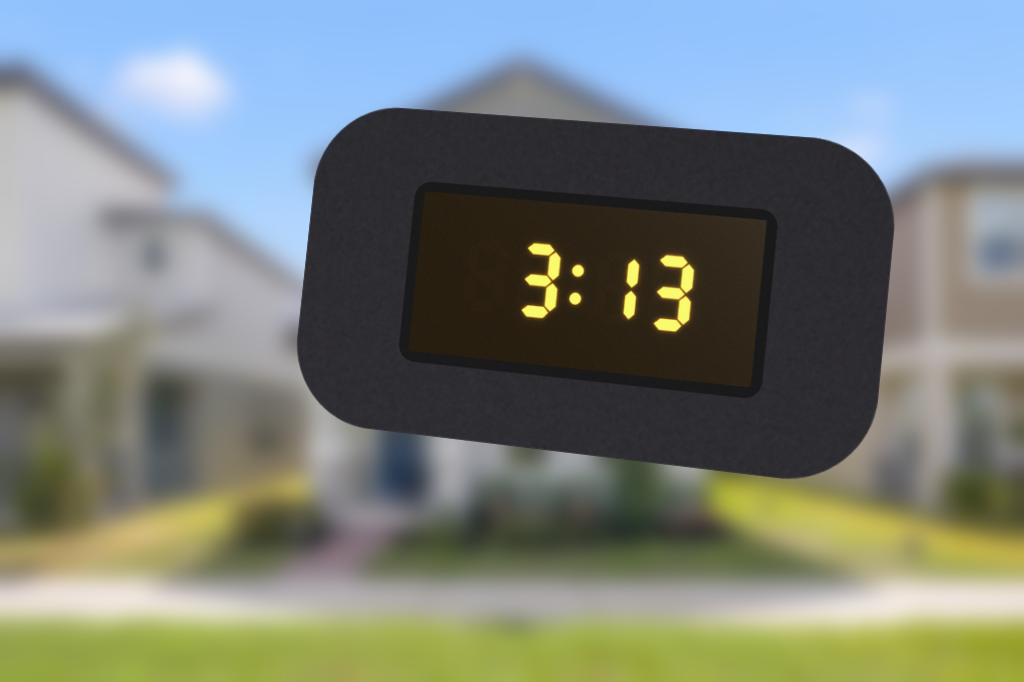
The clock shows 3h13
